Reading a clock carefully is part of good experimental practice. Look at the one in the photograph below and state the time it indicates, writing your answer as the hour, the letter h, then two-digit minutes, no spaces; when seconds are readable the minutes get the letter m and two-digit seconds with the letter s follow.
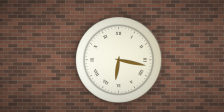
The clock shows 6h17
